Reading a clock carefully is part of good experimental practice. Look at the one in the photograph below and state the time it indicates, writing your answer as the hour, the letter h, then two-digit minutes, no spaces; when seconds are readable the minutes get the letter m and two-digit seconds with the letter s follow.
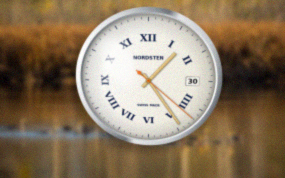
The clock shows 1h24m22s
